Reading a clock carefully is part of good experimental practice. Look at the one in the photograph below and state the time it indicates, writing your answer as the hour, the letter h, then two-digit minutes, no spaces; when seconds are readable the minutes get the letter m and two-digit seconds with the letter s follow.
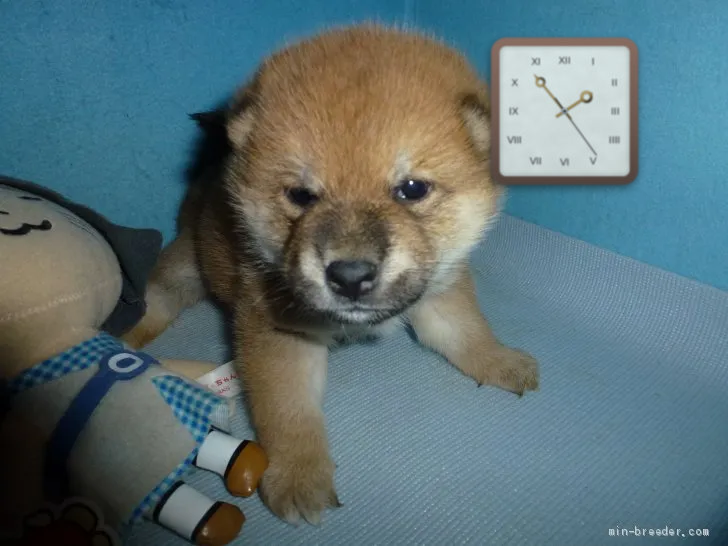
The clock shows 1h53m24s
